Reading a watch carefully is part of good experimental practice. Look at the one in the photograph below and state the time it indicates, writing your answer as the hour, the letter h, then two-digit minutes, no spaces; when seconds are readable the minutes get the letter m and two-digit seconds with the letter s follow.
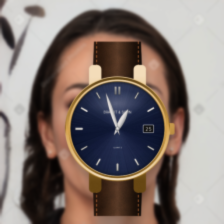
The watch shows 12h57
